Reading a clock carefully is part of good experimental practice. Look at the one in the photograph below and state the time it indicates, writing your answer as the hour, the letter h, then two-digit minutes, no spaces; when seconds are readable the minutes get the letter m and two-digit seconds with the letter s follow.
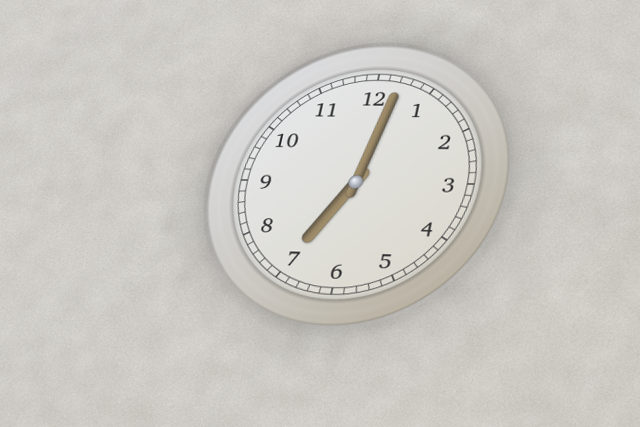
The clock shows 7h02
